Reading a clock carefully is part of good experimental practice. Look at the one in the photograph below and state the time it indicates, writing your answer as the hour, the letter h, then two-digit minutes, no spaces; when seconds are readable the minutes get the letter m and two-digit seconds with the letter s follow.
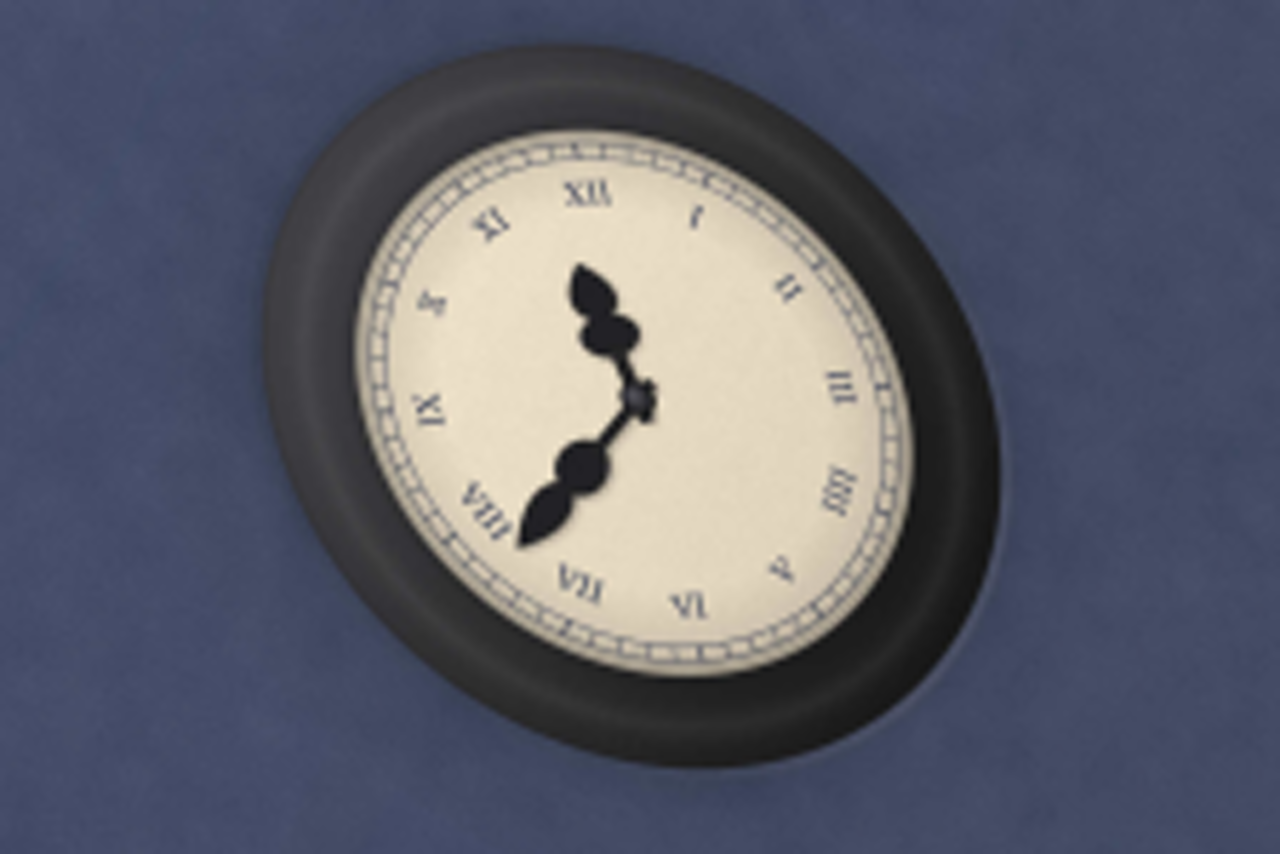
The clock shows 11h38
